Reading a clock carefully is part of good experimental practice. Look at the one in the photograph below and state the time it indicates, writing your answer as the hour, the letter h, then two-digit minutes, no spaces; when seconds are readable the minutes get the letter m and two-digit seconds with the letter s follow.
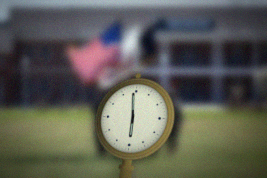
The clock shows 5h59
